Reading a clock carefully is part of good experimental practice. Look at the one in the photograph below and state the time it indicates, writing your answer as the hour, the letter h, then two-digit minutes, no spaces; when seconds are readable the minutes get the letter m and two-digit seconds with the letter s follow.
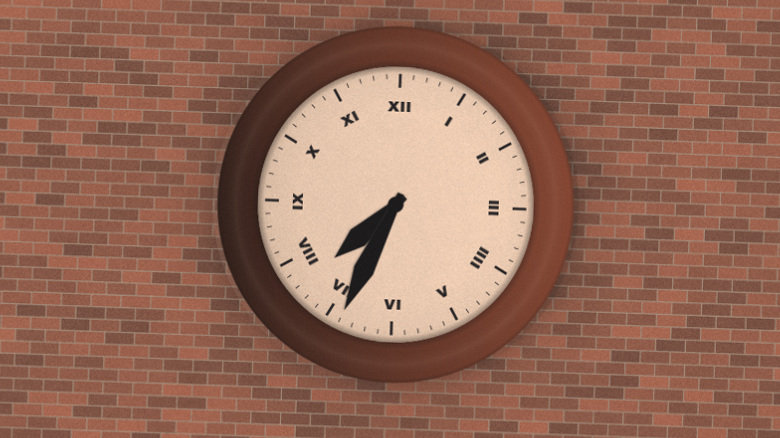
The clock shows 7h34
